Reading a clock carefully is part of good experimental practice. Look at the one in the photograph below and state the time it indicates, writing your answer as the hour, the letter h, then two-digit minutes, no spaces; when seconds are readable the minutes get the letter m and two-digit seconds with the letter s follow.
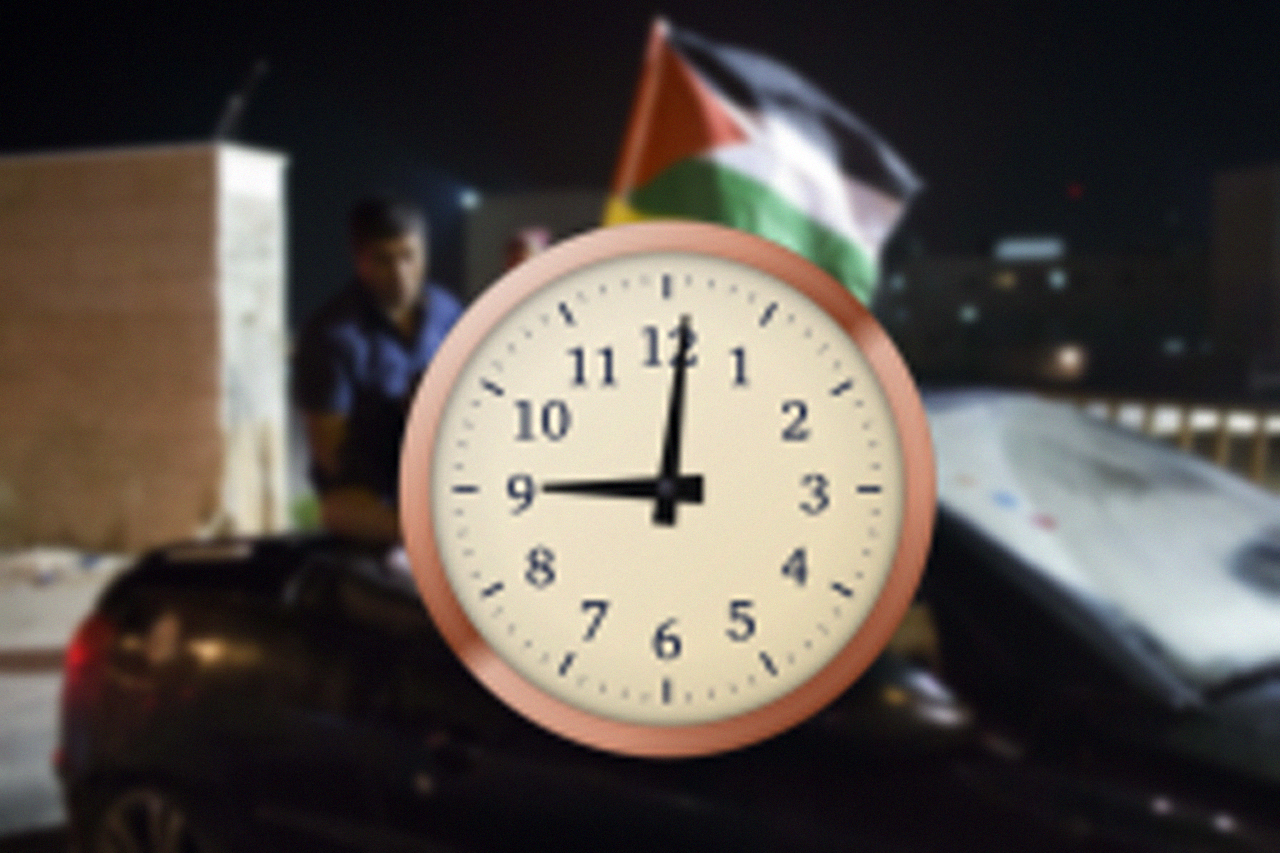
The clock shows 9h01
